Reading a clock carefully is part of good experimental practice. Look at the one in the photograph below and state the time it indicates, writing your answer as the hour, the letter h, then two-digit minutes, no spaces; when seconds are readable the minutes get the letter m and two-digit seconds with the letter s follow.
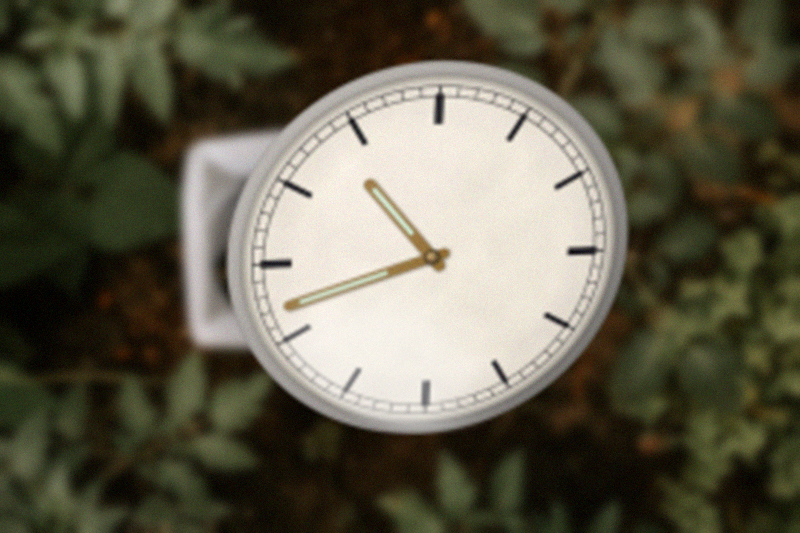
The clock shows 10h42
